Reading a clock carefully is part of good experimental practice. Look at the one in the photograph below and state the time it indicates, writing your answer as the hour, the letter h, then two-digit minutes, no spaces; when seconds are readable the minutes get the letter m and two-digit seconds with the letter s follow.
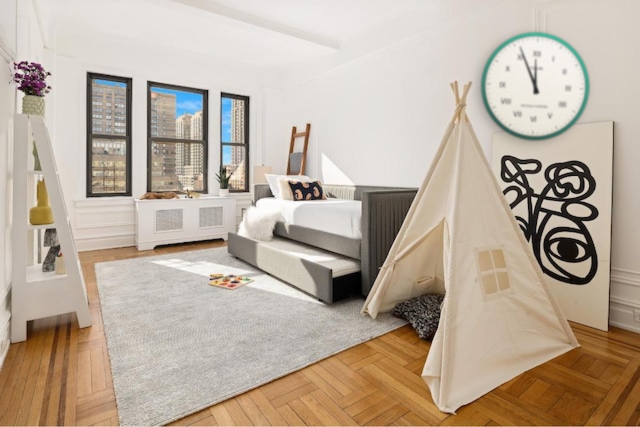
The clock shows 11h56
